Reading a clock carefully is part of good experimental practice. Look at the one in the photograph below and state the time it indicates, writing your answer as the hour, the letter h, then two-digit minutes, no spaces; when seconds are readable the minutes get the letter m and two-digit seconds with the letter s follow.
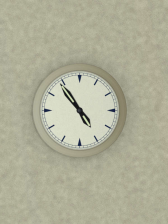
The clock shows 4h54
